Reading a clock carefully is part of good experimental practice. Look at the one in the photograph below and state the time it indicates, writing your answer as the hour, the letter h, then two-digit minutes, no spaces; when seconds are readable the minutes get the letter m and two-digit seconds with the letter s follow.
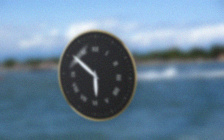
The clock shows 5h51
